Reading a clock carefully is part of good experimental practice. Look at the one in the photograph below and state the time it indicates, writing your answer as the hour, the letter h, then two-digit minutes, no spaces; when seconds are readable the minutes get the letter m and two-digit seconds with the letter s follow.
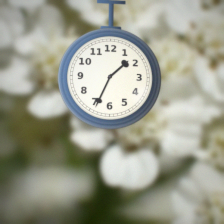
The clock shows 1h34
